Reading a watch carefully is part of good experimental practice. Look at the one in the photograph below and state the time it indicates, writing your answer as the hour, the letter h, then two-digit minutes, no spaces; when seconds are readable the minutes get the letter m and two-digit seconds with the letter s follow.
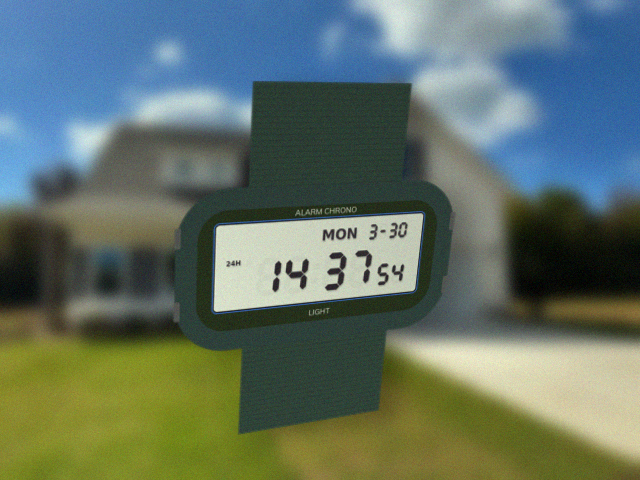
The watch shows 14h37m54s
